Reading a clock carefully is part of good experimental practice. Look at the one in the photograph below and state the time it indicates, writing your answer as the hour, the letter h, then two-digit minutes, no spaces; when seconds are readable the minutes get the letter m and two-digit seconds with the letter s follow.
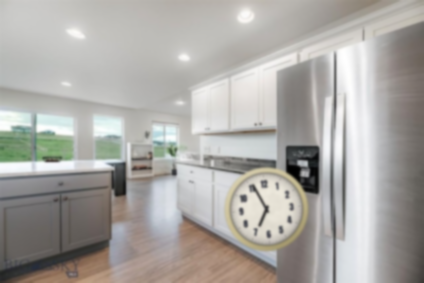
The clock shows 6h56
